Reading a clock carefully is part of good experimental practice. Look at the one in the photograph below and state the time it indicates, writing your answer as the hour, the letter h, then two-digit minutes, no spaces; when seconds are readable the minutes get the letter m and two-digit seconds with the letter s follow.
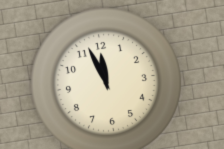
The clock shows 11h57
